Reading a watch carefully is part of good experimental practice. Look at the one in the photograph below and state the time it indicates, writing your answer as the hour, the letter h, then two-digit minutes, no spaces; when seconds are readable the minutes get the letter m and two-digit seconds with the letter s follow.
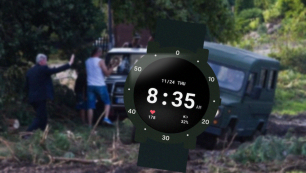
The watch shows 8h35
